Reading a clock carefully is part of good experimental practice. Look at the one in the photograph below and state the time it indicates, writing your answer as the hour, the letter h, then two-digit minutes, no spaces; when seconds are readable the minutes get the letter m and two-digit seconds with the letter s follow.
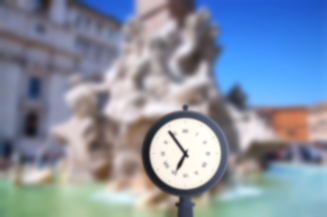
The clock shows 6h54
